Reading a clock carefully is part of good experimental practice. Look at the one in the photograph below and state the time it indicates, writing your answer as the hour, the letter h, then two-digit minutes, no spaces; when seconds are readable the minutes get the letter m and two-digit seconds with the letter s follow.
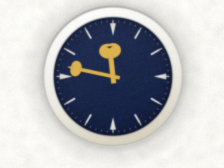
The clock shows 11h47
